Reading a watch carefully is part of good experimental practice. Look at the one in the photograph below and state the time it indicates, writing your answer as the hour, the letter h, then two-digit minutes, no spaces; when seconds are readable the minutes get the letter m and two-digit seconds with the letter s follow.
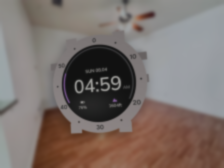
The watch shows 4h59
